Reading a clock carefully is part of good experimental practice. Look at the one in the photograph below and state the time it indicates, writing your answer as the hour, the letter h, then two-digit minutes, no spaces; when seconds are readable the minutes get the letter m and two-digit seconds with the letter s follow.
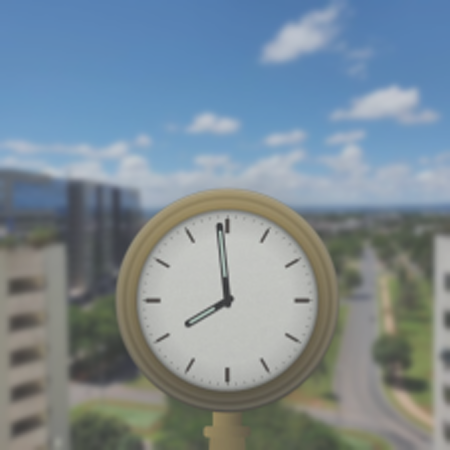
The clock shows 7h59
